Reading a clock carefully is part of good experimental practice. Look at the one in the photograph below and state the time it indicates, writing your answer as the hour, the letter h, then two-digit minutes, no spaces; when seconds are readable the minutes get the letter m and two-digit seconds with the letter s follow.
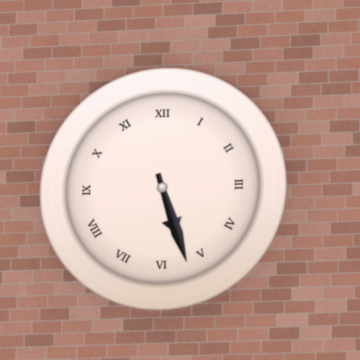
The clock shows 5h27
